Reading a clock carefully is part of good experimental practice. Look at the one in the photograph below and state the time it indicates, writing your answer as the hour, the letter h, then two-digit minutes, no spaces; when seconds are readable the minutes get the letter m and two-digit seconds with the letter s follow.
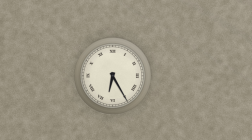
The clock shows 6h25
